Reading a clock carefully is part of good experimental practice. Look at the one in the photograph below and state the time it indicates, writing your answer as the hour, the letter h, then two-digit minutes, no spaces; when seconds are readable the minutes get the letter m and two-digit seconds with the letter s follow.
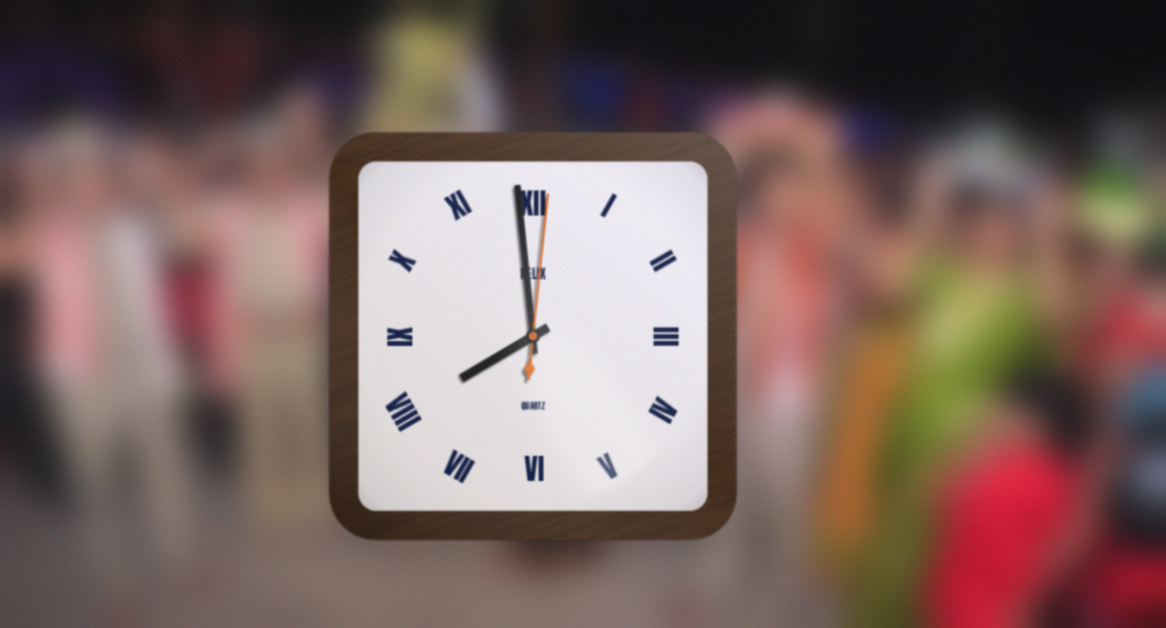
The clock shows 7h59m01s
